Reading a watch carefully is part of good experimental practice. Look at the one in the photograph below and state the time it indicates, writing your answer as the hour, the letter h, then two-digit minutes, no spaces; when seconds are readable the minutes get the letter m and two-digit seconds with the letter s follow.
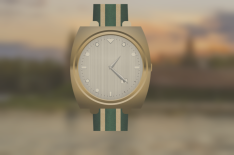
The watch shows 1h22
